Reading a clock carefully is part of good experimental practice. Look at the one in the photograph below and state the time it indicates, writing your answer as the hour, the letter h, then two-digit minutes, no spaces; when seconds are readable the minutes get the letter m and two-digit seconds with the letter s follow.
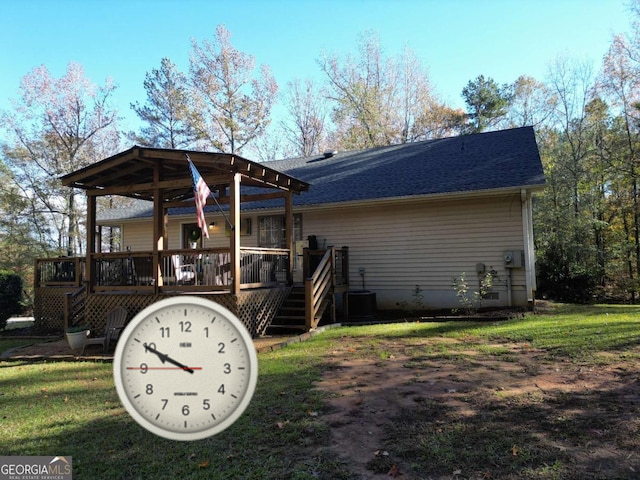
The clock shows 9h49m45s
